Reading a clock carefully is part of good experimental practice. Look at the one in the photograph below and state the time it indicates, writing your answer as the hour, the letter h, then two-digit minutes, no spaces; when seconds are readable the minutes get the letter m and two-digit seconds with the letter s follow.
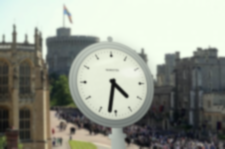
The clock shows 4h32
